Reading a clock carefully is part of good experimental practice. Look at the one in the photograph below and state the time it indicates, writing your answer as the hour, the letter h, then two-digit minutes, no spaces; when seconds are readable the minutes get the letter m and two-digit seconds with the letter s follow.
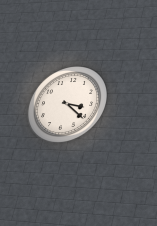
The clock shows 3h21
